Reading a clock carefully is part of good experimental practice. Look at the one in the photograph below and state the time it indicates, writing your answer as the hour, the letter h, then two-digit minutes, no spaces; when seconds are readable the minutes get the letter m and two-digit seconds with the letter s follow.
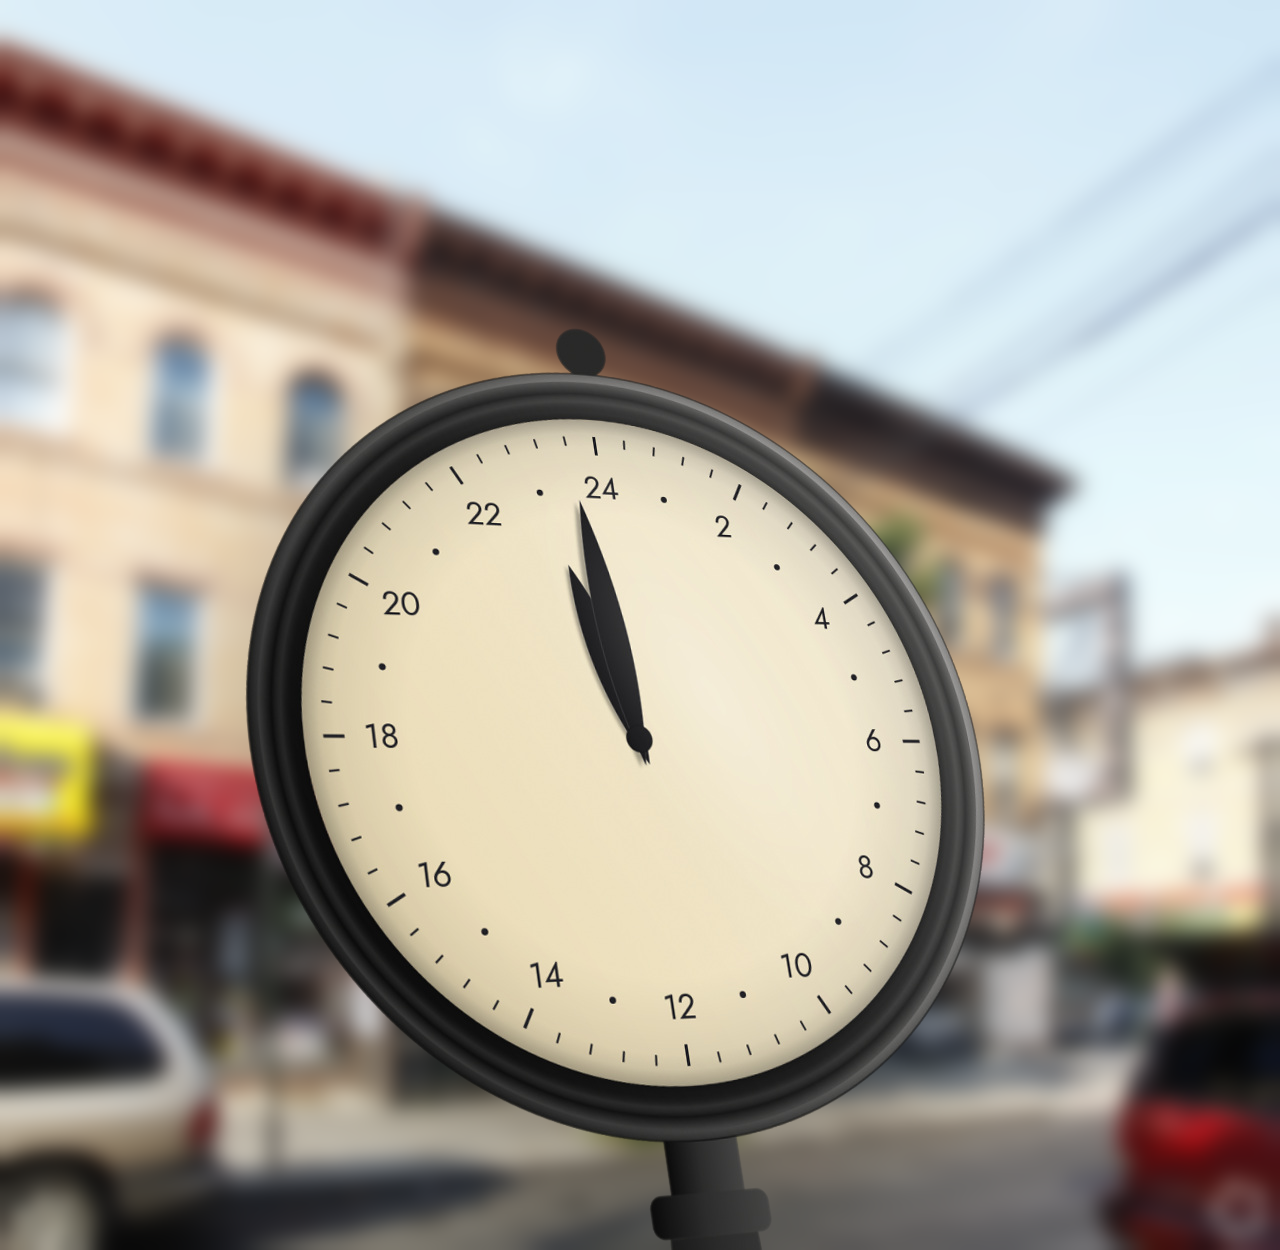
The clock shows 22h59
